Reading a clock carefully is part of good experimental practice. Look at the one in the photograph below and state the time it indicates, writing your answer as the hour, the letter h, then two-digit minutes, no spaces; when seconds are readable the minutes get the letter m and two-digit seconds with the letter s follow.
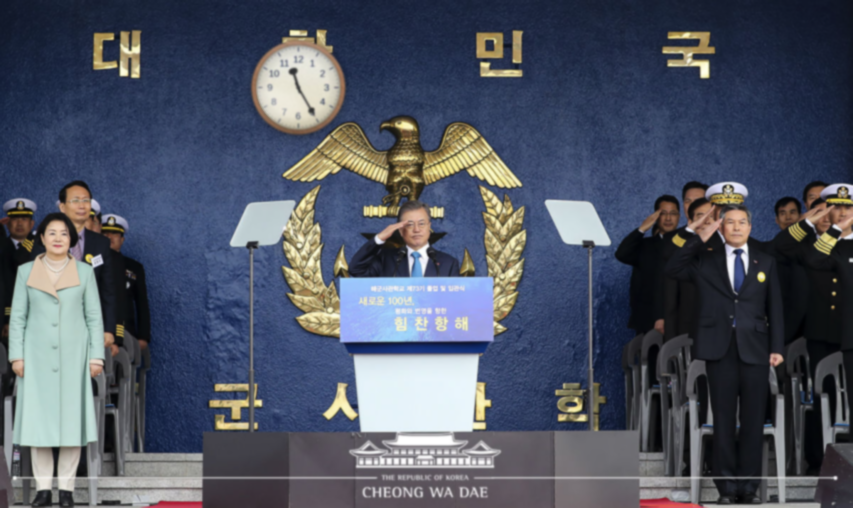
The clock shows 11h25
